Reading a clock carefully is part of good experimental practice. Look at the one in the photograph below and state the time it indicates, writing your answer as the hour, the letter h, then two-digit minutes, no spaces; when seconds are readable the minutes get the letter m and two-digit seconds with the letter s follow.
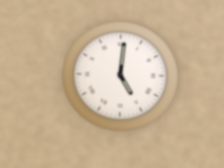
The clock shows 5h01
